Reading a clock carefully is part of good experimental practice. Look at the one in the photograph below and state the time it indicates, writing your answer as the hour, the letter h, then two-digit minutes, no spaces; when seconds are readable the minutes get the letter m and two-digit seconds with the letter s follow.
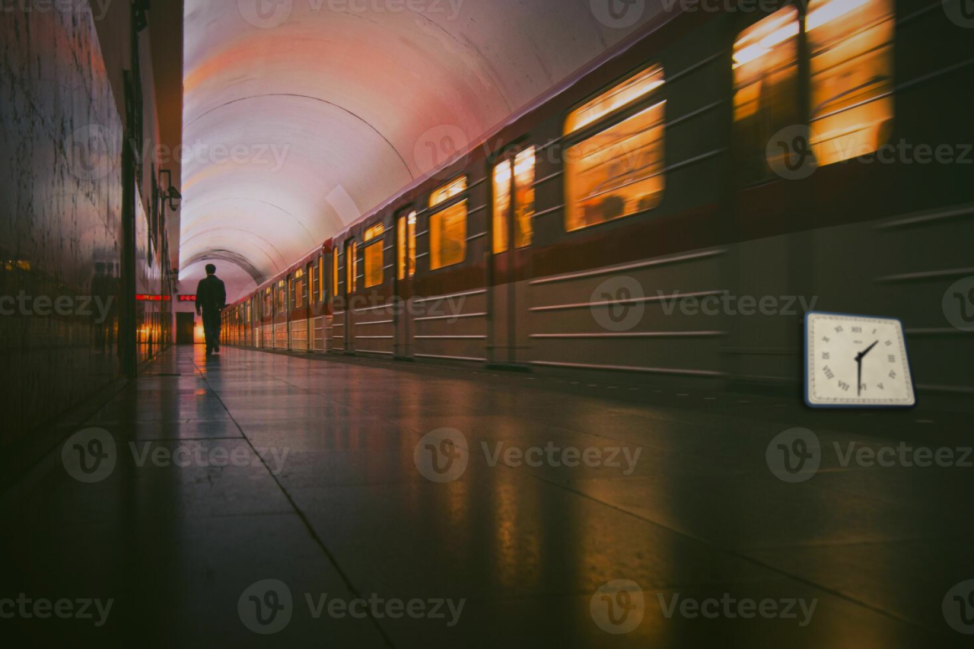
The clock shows 1h31
